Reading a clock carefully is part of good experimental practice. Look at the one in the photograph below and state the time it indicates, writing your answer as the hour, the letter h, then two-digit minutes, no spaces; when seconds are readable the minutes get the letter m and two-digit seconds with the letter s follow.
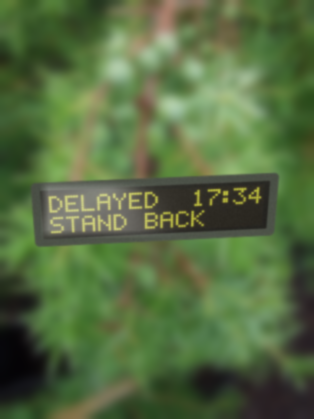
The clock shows 17h34
